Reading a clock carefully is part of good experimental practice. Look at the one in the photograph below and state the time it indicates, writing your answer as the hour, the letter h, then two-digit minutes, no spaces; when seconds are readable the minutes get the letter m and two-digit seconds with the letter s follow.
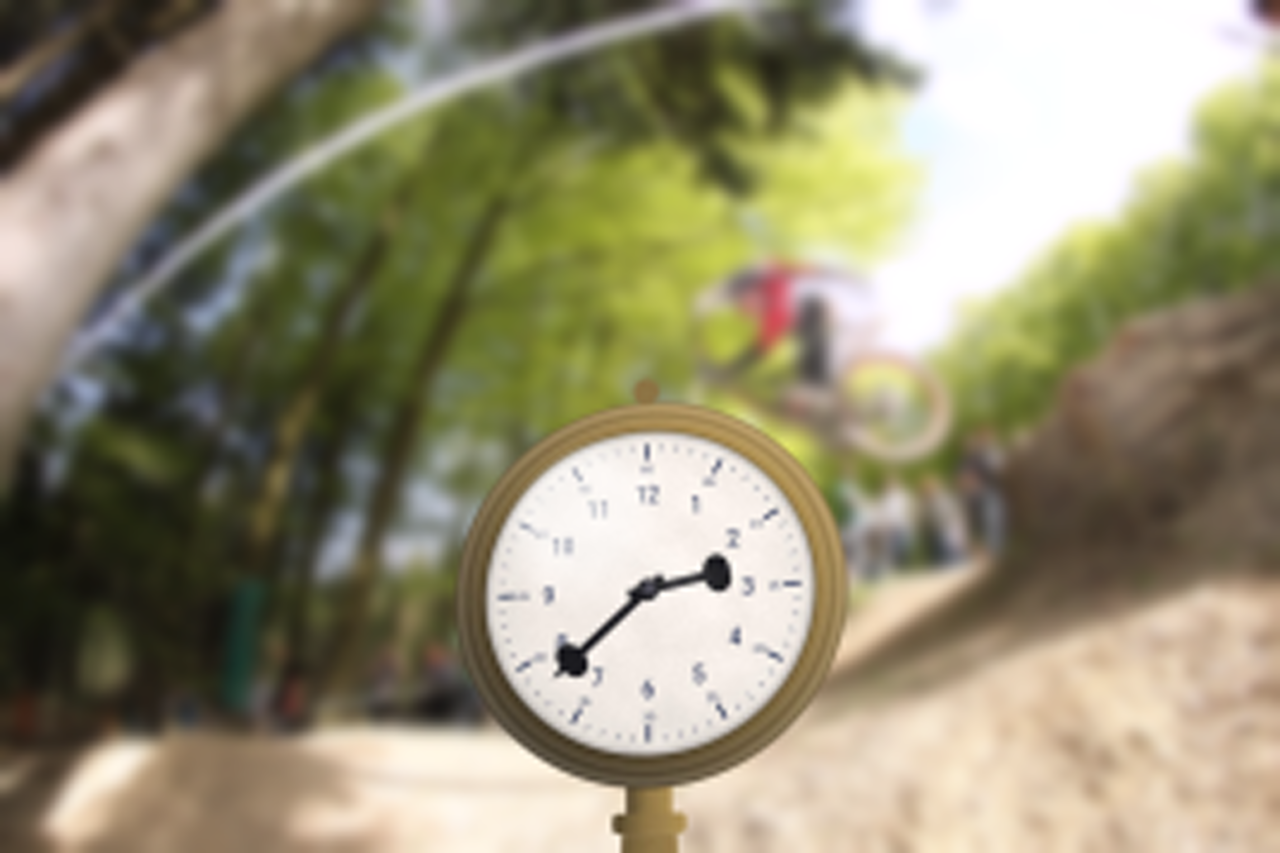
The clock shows 2h38
